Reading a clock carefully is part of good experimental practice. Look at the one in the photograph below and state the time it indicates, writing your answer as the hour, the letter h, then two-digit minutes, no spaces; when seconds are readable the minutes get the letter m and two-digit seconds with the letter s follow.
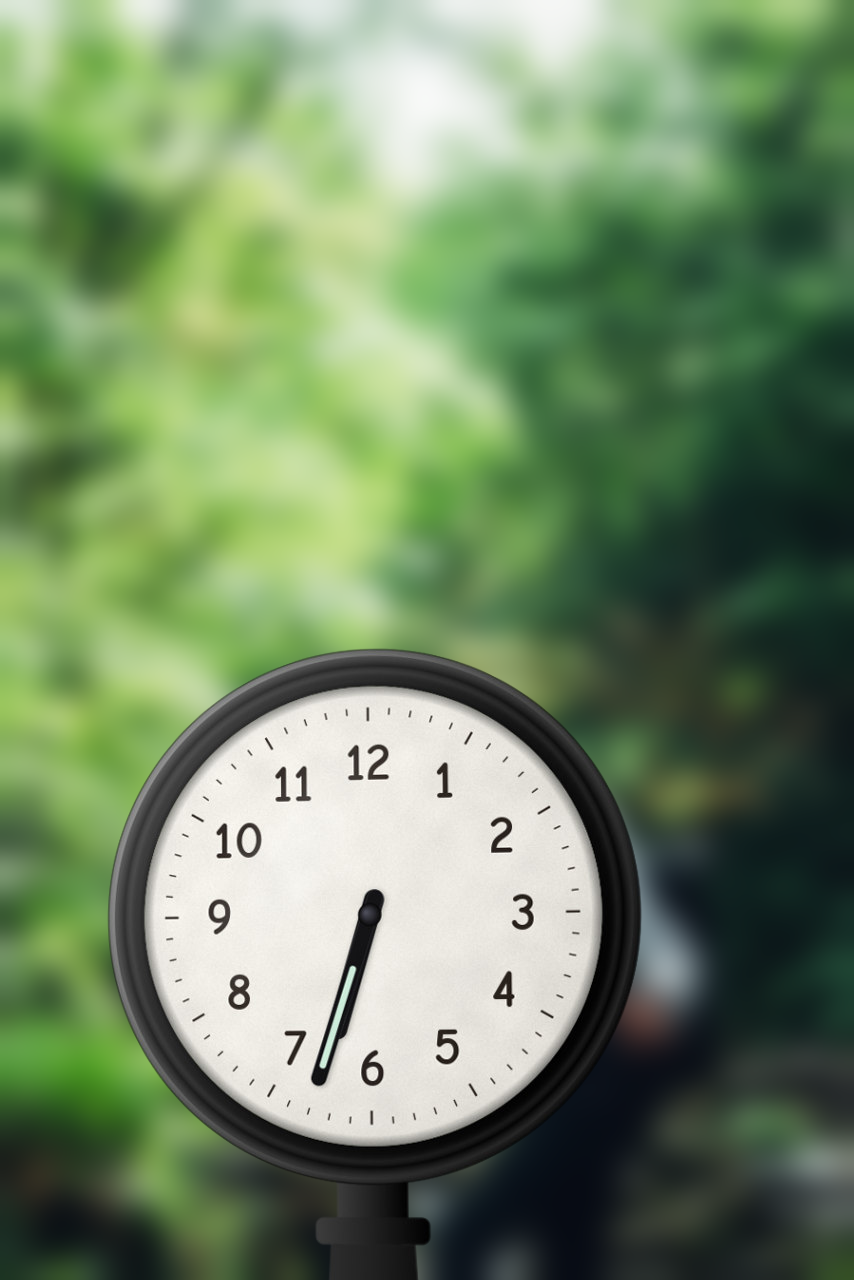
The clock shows 6h33
